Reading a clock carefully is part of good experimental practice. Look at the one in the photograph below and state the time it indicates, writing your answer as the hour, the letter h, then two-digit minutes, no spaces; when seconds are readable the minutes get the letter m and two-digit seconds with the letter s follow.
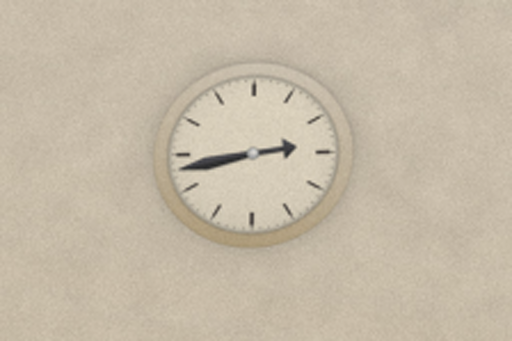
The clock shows 2h43
